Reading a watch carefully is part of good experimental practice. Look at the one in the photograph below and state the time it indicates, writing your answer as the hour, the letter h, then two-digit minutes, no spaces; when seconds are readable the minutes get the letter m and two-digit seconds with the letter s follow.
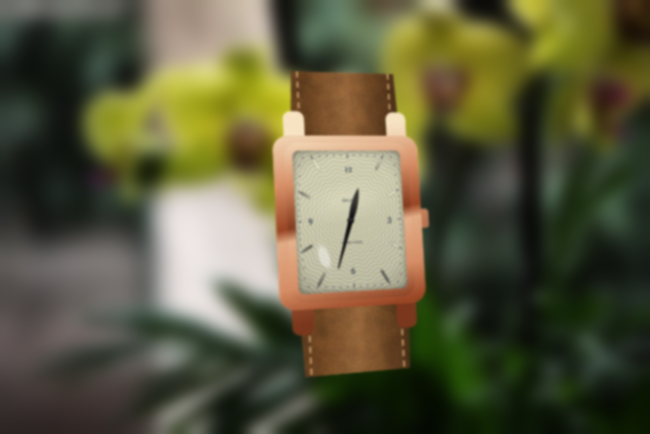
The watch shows 12h33
